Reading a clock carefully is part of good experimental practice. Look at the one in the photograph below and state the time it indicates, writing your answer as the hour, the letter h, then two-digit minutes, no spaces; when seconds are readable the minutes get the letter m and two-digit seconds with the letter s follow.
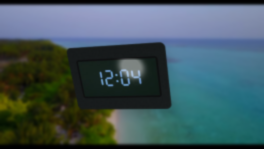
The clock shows 12h04
